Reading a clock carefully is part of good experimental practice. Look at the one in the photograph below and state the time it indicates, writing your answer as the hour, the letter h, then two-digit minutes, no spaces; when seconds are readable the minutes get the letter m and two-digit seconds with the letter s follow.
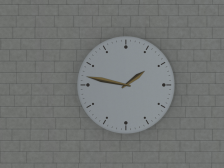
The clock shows 1h47
